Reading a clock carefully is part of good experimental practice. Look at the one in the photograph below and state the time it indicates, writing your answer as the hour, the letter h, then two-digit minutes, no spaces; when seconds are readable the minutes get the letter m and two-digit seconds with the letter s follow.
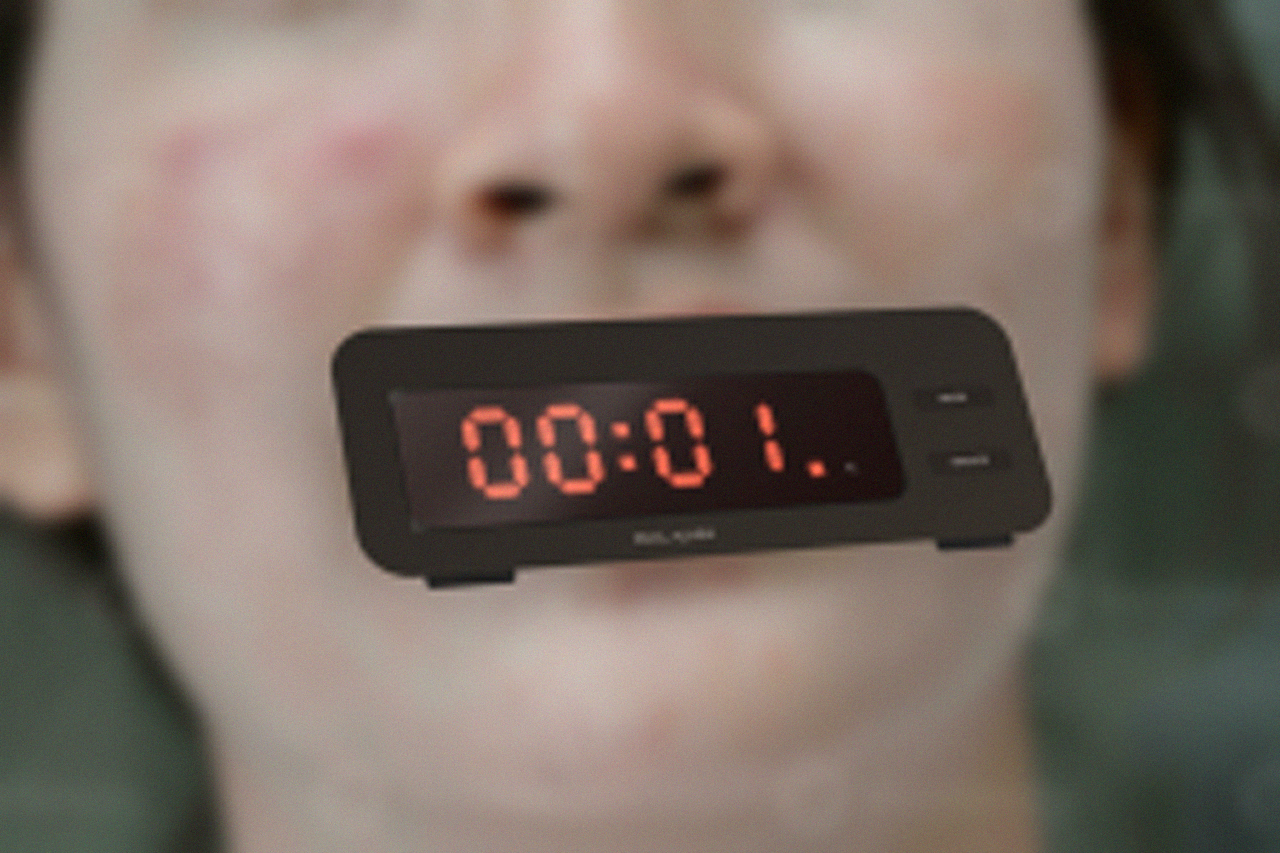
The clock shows 0h01
